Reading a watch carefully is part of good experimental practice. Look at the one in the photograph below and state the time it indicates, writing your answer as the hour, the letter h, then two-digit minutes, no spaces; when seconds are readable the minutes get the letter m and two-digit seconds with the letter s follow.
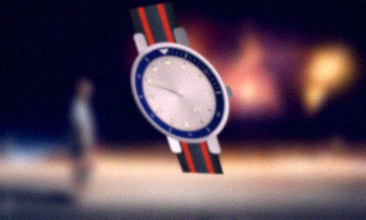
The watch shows 9h49
